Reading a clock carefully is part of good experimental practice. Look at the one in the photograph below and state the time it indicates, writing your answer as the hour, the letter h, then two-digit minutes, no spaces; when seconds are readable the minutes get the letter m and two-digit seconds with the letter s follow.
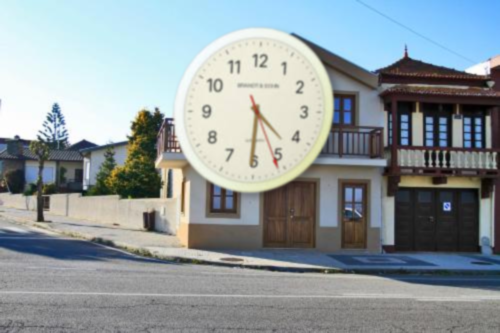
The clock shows 4h30m26s
